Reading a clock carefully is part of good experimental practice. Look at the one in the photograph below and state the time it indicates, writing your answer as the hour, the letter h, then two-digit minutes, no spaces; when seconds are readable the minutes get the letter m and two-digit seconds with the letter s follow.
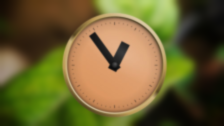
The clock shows 12h54
